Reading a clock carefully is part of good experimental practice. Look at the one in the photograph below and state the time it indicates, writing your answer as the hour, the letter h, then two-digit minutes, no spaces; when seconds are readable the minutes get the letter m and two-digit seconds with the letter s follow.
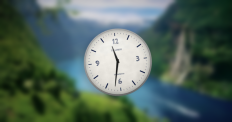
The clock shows 11h32
